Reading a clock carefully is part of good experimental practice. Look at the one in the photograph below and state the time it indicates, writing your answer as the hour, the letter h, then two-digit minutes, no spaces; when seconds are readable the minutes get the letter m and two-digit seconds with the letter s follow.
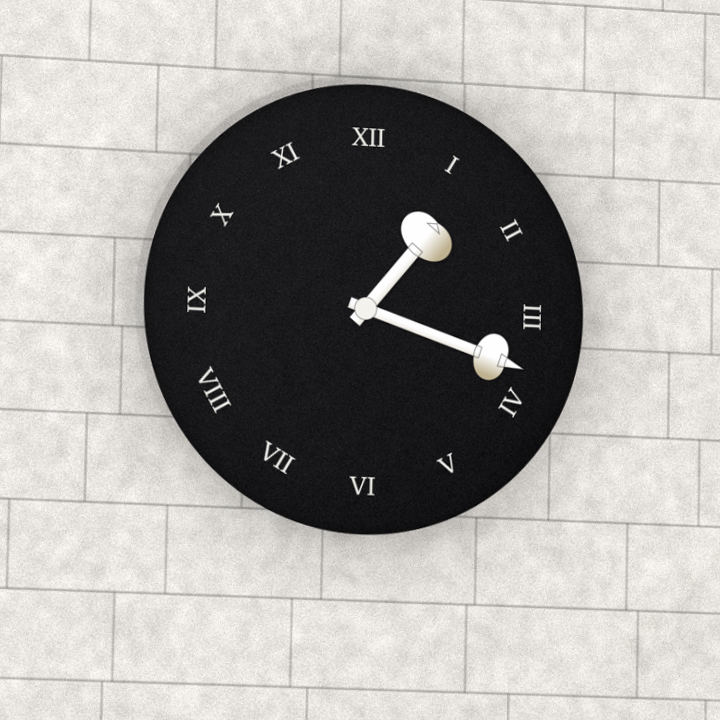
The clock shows 1h18
